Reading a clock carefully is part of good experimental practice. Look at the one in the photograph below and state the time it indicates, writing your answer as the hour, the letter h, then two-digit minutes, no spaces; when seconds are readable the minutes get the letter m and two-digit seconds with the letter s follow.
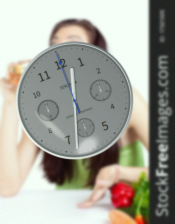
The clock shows 12h33
